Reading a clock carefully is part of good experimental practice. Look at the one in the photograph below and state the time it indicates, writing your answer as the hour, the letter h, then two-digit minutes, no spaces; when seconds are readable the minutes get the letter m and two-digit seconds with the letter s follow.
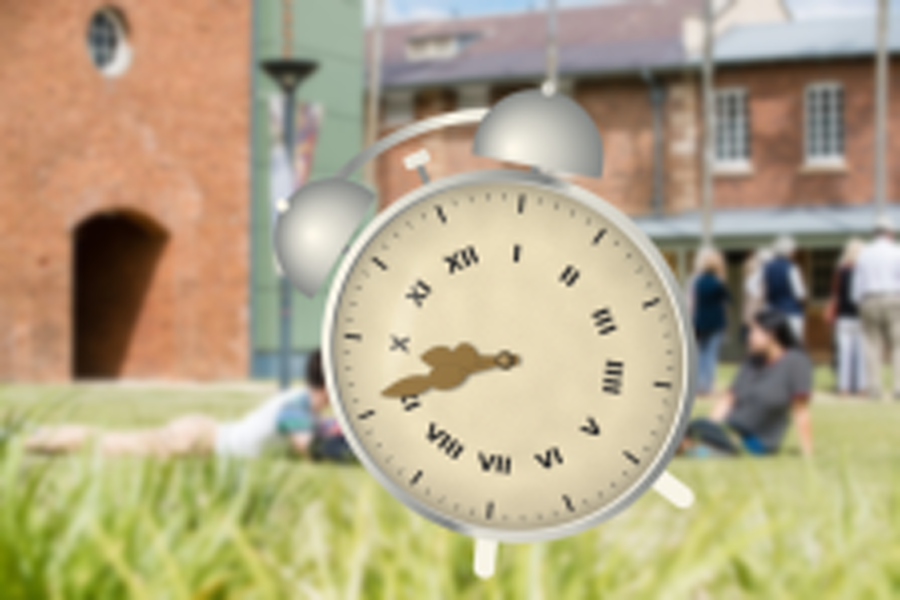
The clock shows 9h46
